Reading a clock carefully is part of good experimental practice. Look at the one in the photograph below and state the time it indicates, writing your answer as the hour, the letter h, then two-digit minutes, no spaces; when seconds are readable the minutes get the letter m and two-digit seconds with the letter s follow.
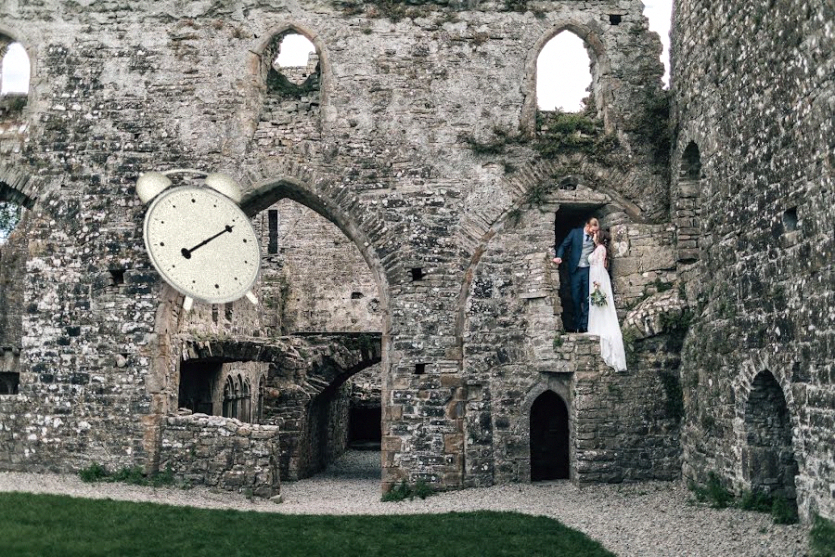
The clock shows 8h11
